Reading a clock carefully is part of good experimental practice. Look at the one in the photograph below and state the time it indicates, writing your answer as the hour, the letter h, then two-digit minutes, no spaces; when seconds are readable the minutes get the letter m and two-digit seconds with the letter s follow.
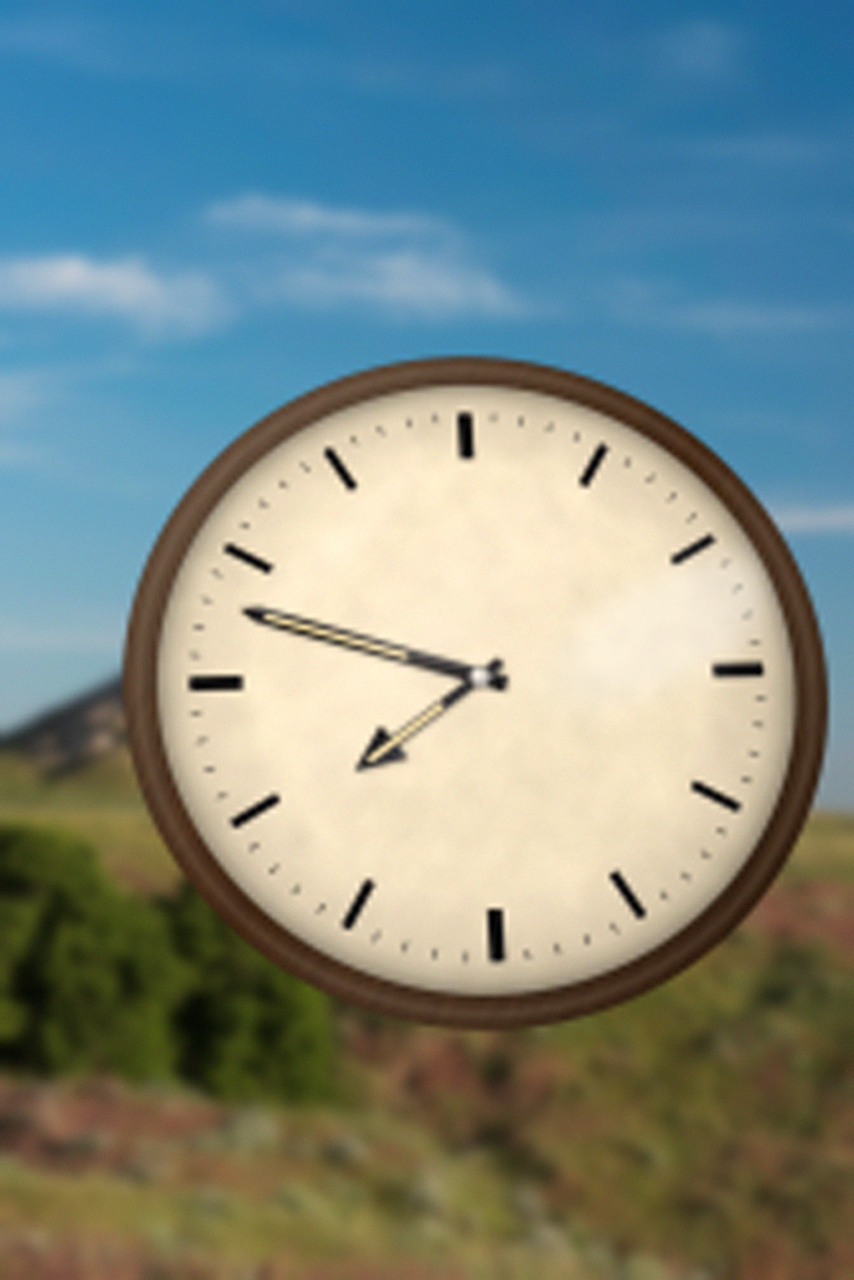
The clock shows 7h48
